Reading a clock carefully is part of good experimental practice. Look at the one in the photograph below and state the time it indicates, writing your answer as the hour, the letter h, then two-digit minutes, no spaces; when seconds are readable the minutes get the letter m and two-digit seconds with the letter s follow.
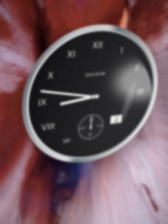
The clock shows 8h47
